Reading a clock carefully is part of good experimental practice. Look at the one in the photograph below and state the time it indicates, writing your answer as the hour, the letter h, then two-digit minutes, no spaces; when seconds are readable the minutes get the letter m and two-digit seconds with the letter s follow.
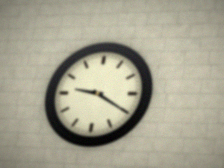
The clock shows 9h20
